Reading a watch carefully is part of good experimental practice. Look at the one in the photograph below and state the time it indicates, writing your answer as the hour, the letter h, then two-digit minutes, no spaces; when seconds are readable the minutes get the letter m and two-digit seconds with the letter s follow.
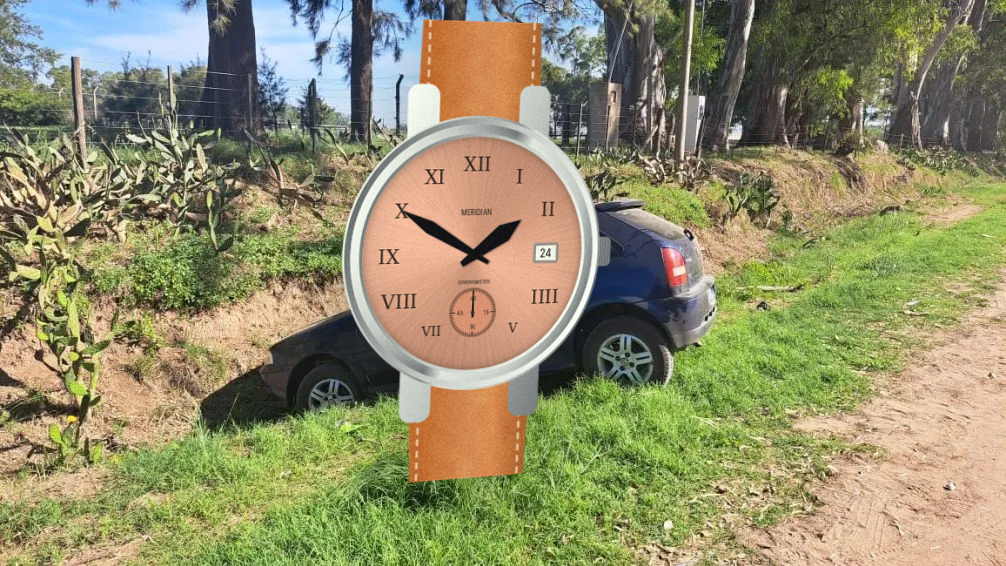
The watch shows 1h50
